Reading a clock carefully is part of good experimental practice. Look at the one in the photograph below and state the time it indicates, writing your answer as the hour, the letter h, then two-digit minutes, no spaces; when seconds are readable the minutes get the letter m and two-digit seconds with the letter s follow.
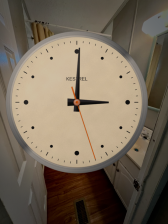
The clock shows 3h00m27s
